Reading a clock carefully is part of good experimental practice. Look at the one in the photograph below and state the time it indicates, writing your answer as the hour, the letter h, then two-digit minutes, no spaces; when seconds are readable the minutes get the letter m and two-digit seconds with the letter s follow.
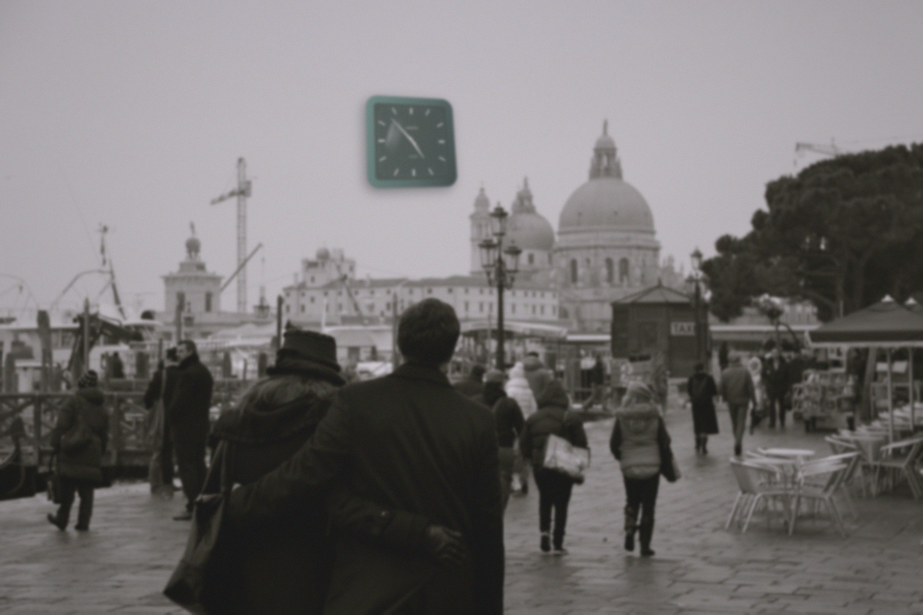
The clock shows 4h53
